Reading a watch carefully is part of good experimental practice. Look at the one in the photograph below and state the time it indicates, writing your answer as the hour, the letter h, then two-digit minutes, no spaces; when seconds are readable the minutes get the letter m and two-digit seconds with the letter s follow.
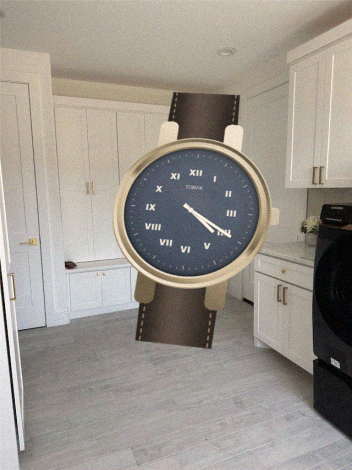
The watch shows 4h20
